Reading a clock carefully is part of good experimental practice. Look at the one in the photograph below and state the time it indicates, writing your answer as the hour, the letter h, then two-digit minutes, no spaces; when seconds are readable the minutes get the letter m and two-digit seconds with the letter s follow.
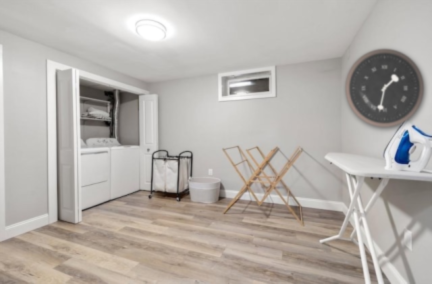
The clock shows 1h32
